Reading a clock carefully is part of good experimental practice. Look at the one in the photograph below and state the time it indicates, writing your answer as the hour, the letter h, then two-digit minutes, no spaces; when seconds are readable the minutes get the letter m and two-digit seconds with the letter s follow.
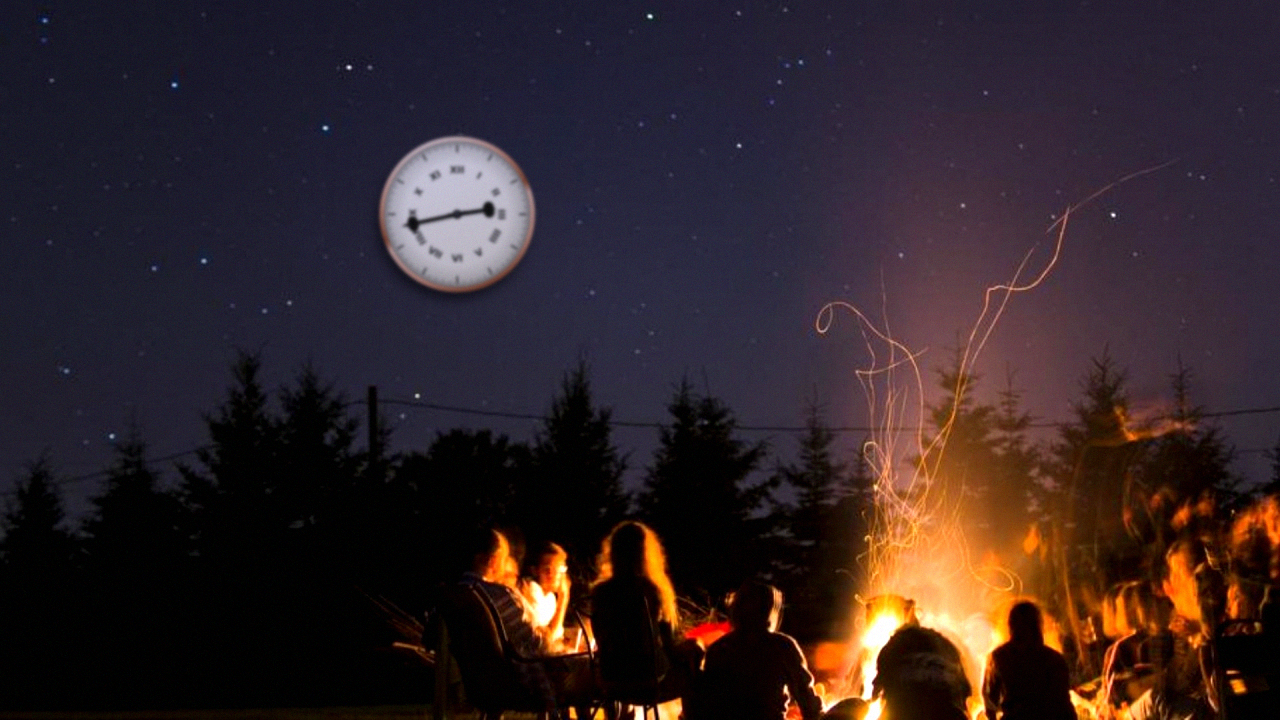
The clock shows 2h43
